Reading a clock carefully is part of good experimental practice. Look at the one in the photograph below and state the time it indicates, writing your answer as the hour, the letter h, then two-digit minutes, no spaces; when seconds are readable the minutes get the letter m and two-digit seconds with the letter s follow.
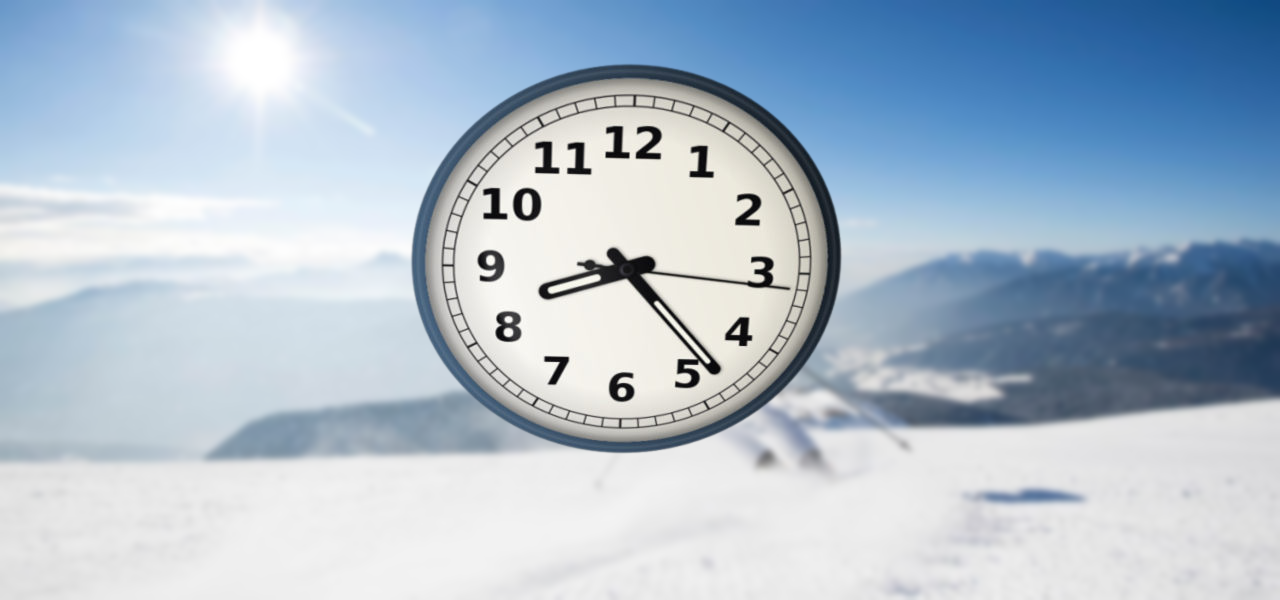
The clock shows 8h23m16s
